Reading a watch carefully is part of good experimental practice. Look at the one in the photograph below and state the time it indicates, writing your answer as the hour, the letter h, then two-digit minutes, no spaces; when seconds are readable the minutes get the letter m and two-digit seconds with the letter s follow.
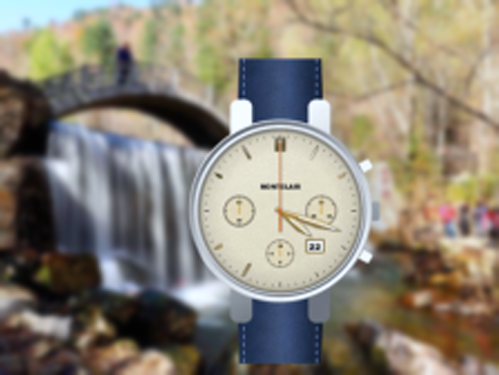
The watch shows 4h18
